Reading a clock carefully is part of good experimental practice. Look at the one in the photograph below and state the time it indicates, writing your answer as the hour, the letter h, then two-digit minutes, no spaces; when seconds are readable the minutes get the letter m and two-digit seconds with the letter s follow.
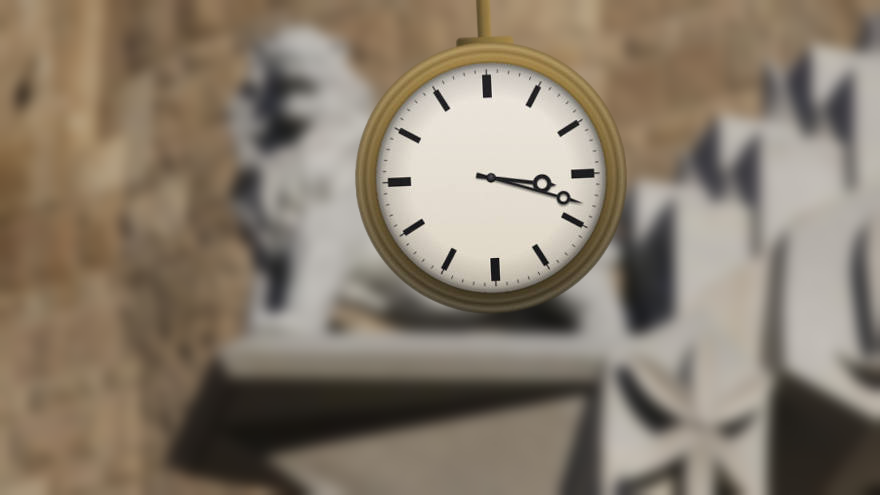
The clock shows 3h18
